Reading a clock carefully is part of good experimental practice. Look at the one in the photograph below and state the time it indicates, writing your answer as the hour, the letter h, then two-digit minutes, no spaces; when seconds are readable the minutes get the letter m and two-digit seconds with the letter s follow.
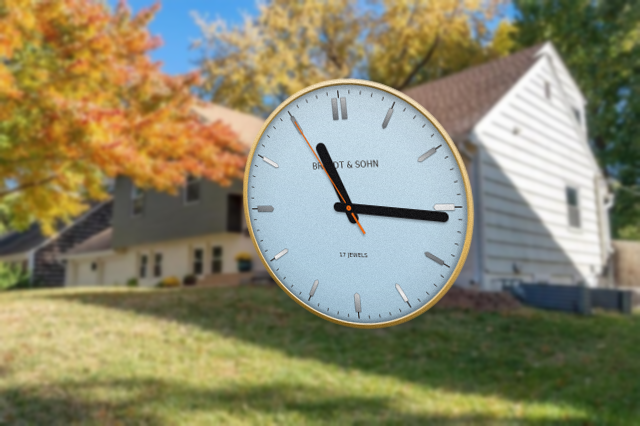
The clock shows 11h15m55s
